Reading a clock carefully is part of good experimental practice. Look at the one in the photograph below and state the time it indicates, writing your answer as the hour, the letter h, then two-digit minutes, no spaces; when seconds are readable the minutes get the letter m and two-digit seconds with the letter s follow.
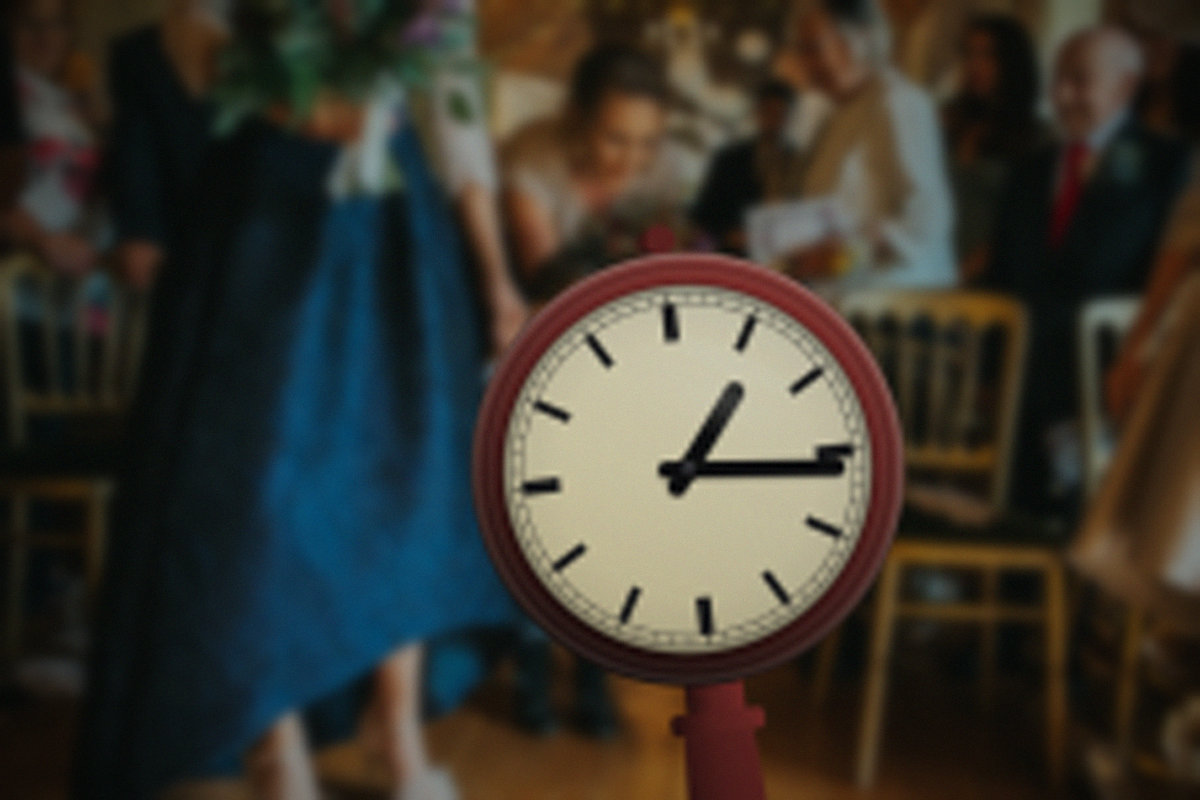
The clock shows 1h16
